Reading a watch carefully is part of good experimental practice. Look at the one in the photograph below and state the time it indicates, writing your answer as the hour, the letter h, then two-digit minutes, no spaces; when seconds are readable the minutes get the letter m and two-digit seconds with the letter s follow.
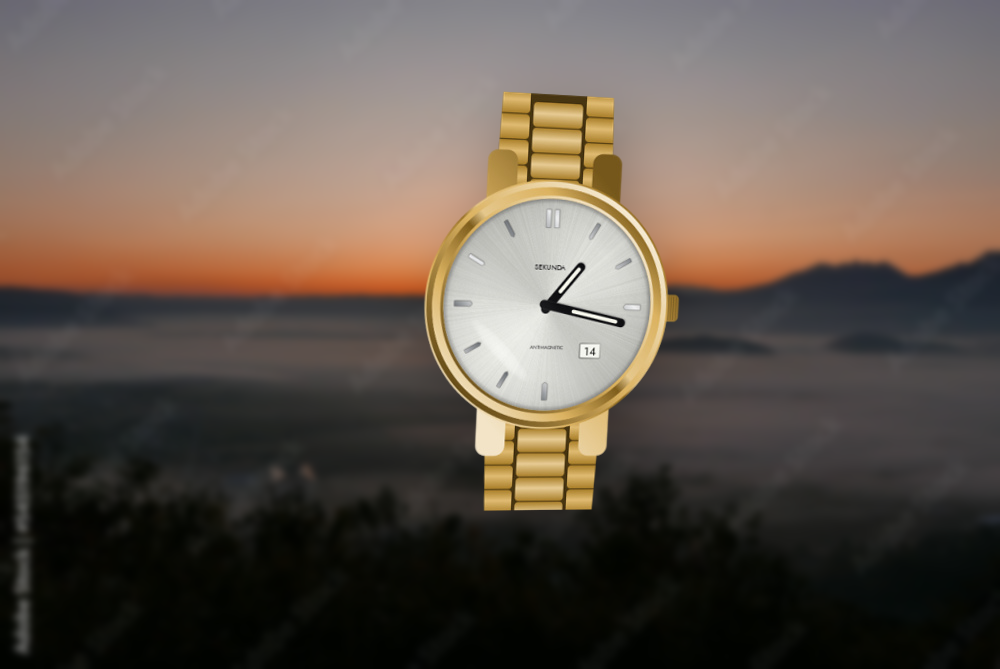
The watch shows 1h17
